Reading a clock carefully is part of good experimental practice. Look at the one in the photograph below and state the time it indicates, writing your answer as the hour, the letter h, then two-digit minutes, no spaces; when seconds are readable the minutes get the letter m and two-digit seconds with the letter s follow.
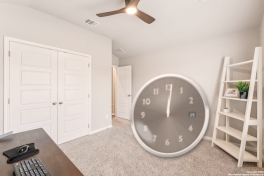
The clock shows 12h01
